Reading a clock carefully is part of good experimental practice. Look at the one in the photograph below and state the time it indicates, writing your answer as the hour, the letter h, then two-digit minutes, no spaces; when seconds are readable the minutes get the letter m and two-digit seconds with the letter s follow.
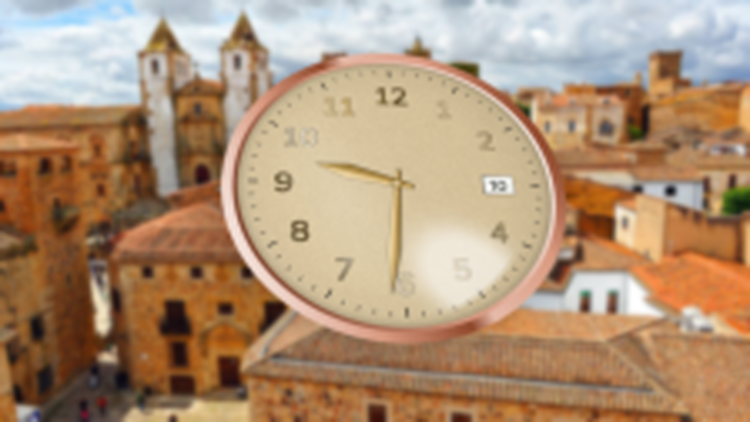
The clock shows 9h31
